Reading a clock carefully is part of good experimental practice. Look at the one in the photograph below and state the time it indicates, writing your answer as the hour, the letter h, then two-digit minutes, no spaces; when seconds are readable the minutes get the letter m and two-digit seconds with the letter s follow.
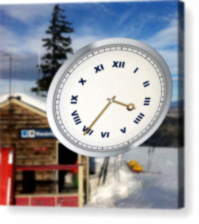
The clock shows 3h35
